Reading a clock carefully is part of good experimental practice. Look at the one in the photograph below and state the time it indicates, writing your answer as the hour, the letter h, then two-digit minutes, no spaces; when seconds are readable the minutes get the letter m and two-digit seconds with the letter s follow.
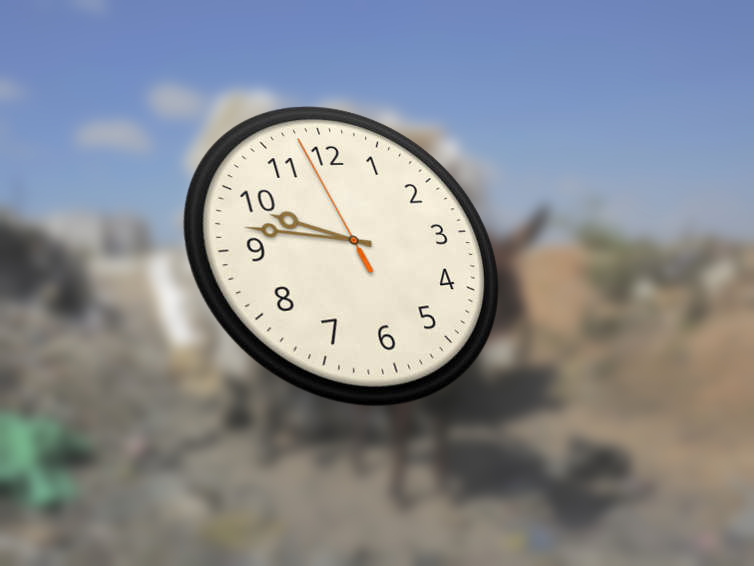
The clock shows 9h46m58s
